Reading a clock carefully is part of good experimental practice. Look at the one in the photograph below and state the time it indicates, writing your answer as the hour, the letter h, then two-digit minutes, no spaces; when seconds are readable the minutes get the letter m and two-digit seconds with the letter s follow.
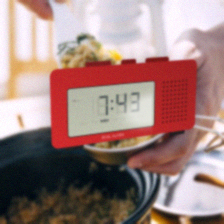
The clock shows 7h43
